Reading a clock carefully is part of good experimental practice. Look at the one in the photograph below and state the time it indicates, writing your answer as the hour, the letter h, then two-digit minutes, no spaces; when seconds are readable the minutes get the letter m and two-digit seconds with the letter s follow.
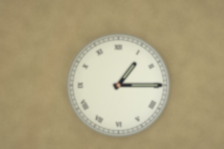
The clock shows 1h15
